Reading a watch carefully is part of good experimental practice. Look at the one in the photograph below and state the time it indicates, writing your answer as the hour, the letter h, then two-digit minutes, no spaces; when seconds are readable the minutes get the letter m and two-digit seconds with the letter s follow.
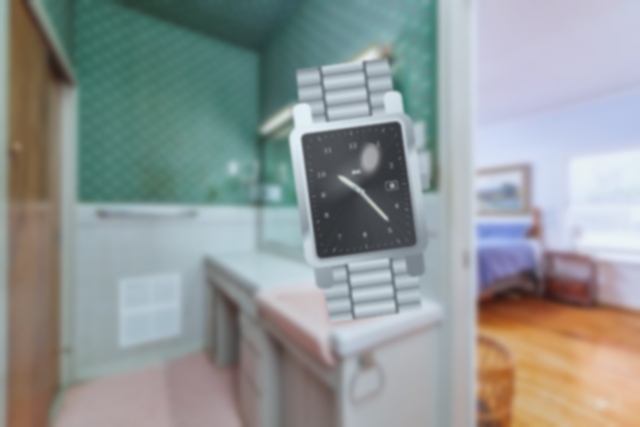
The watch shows 10h24
